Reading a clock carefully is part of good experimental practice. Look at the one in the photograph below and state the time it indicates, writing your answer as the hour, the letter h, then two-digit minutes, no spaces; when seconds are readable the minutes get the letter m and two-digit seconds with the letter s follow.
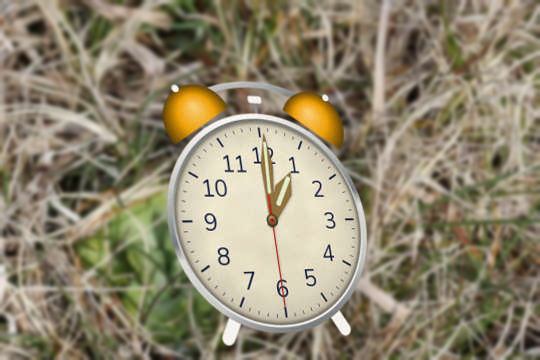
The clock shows 1h00m30s
